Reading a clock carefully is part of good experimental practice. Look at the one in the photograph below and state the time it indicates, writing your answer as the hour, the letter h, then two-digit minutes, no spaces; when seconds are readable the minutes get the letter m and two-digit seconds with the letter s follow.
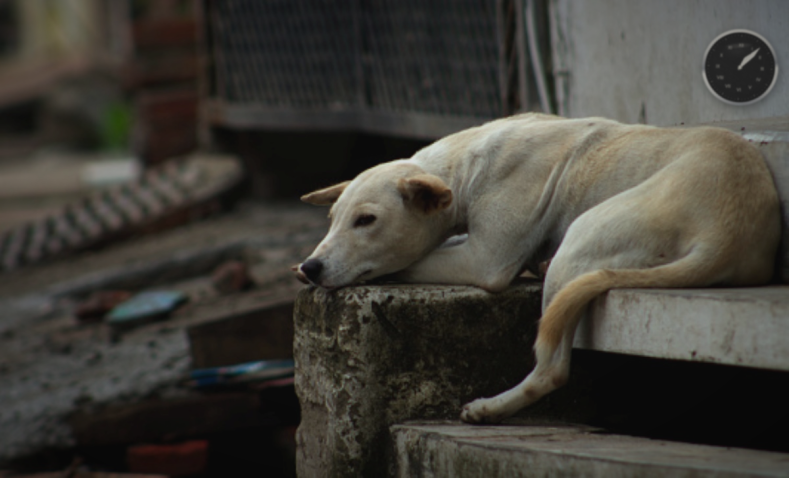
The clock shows 1h07
